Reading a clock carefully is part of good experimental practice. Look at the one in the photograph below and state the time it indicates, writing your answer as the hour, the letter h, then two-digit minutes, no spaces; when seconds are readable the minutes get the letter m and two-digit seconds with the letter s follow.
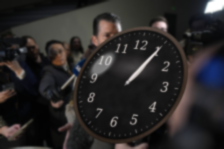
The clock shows 1h05
